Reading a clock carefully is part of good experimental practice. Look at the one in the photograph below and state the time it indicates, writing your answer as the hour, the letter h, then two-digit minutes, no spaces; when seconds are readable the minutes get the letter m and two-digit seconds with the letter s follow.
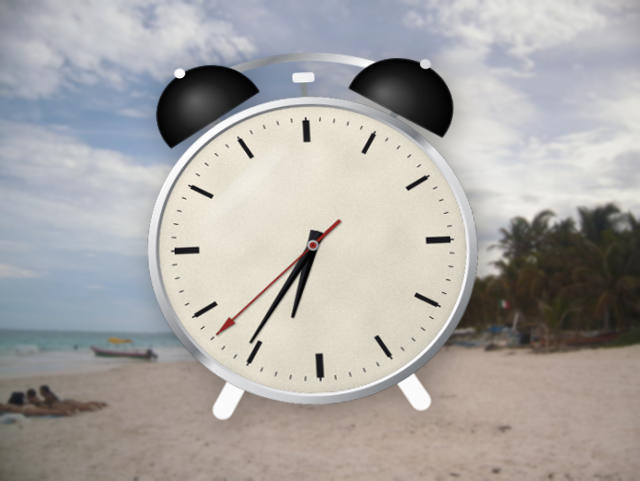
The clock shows 6h35m38s
